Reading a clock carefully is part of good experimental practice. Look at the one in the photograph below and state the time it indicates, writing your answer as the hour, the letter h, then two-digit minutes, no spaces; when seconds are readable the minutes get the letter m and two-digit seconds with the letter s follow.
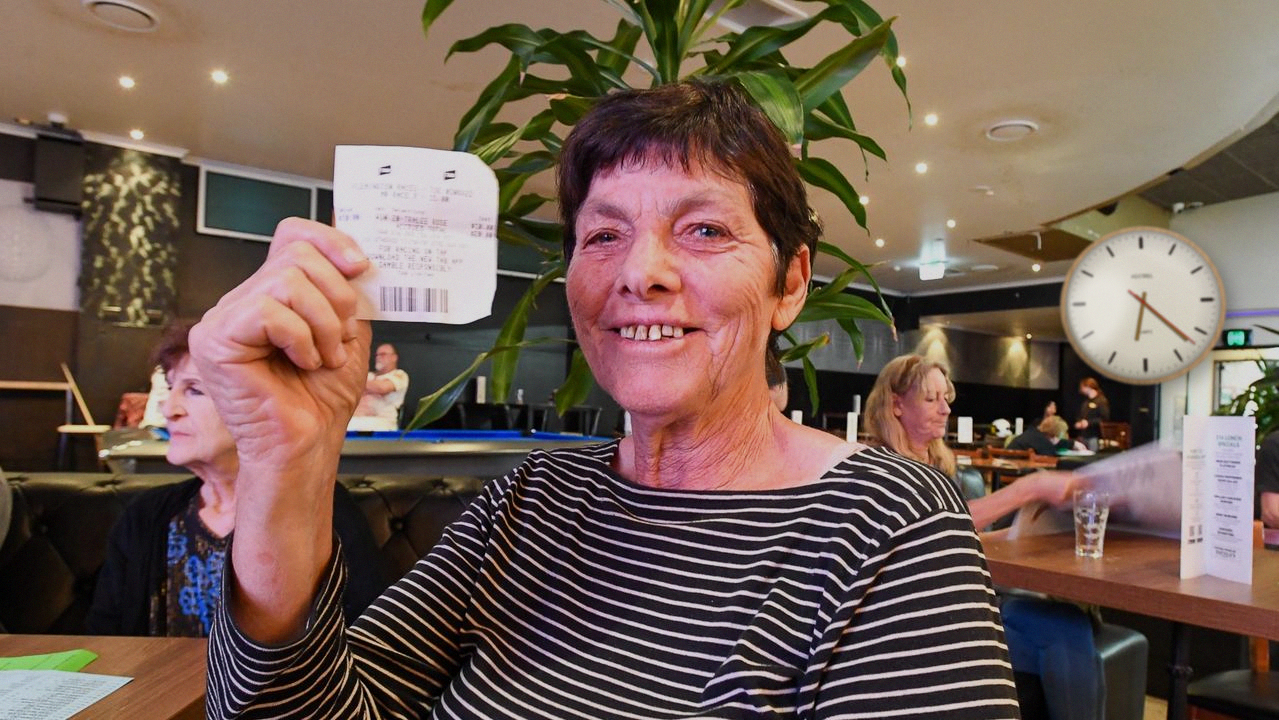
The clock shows 6h22m22s
